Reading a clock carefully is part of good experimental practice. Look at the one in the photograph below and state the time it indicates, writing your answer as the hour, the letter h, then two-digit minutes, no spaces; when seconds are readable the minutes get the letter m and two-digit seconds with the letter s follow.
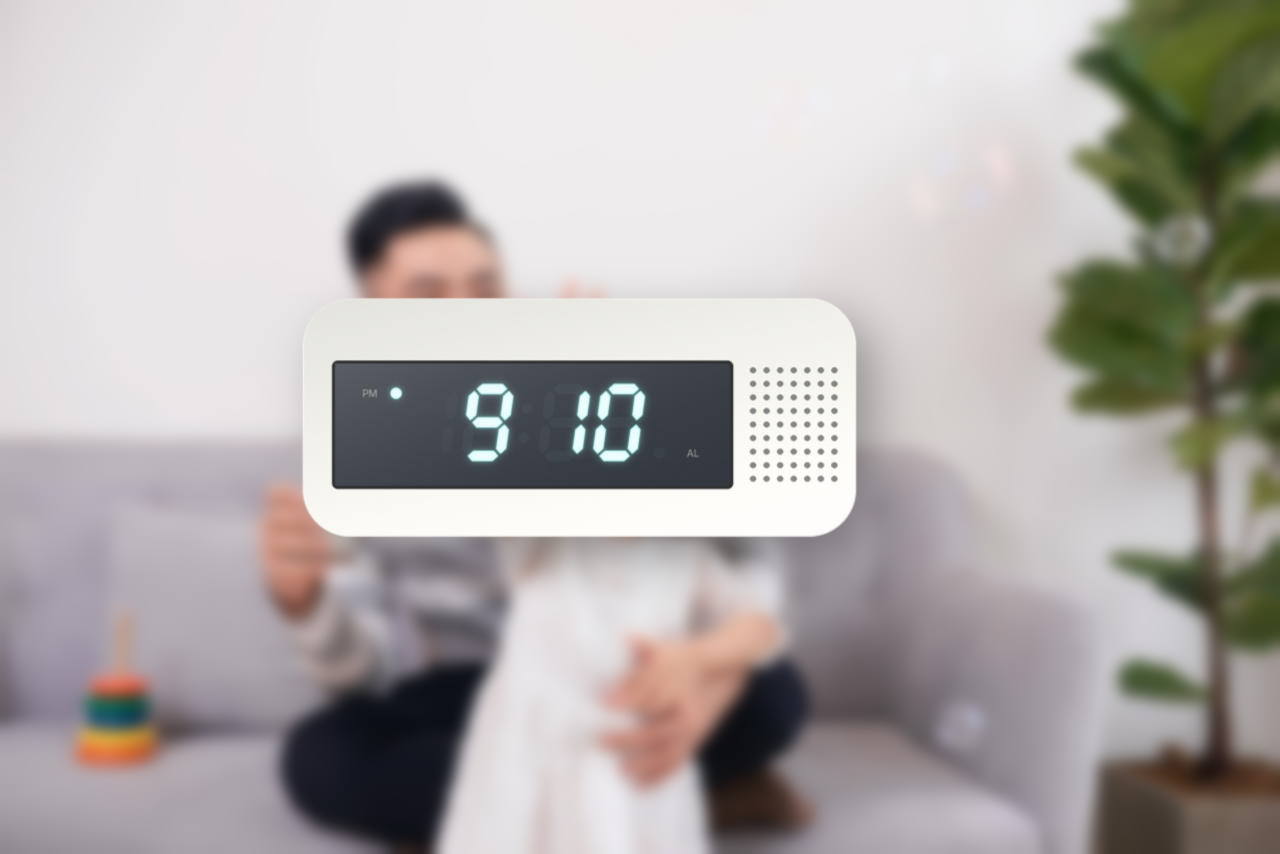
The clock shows 9h10
